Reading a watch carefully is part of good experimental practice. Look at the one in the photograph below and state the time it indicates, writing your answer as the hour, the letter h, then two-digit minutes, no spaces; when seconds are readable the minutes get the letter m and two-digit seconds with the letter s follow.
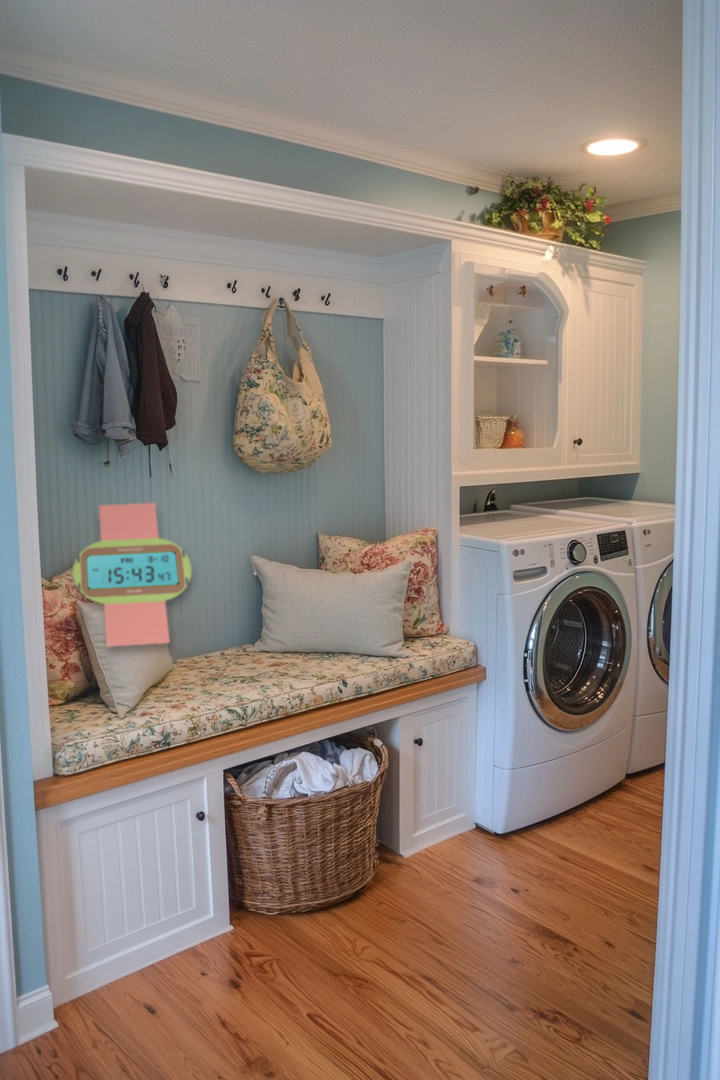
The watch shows 15h43
